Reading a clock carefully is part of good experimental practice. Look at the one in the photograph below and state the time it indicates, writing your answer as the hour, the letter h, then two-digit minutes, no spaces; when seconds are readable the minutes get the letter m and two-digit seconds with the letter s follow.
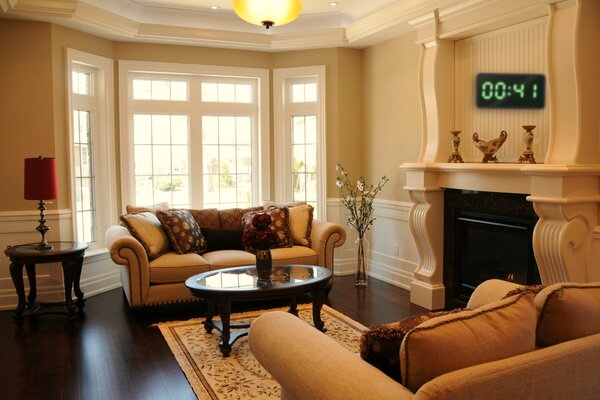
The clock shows 0h41
